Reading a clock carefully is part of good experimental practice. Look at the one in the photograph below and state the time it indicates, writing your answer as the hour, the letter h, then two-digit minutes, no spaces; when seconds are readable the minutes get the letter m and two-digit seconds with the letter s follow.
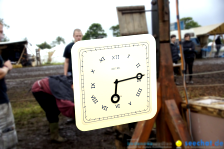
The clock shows 6h14
